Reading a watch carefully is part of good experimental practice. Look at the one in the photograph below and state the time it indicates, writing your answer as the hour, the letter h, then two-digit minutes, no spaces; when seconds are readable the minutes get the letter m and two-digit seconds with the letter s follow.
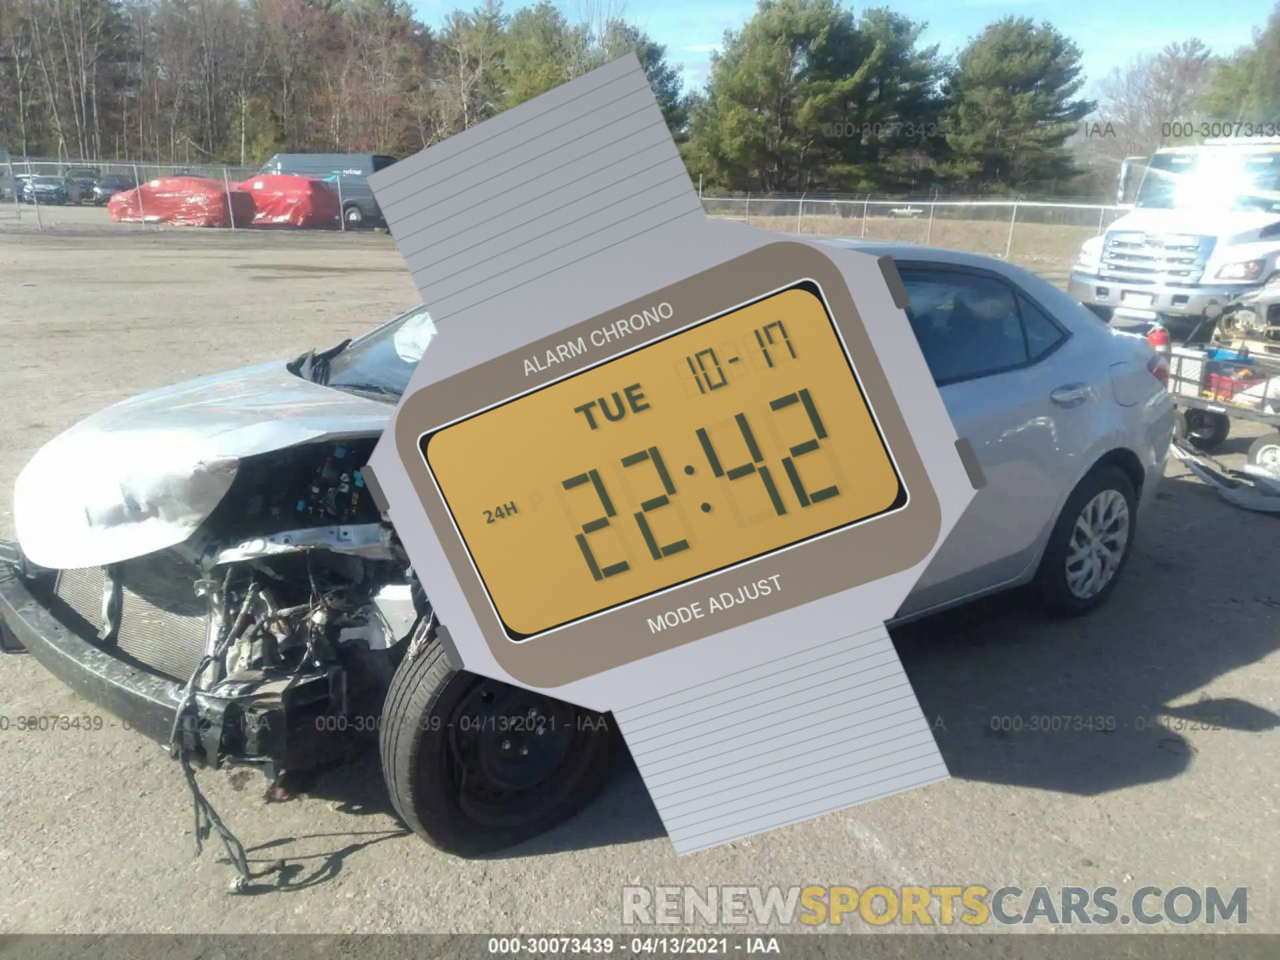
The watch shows 22h42
